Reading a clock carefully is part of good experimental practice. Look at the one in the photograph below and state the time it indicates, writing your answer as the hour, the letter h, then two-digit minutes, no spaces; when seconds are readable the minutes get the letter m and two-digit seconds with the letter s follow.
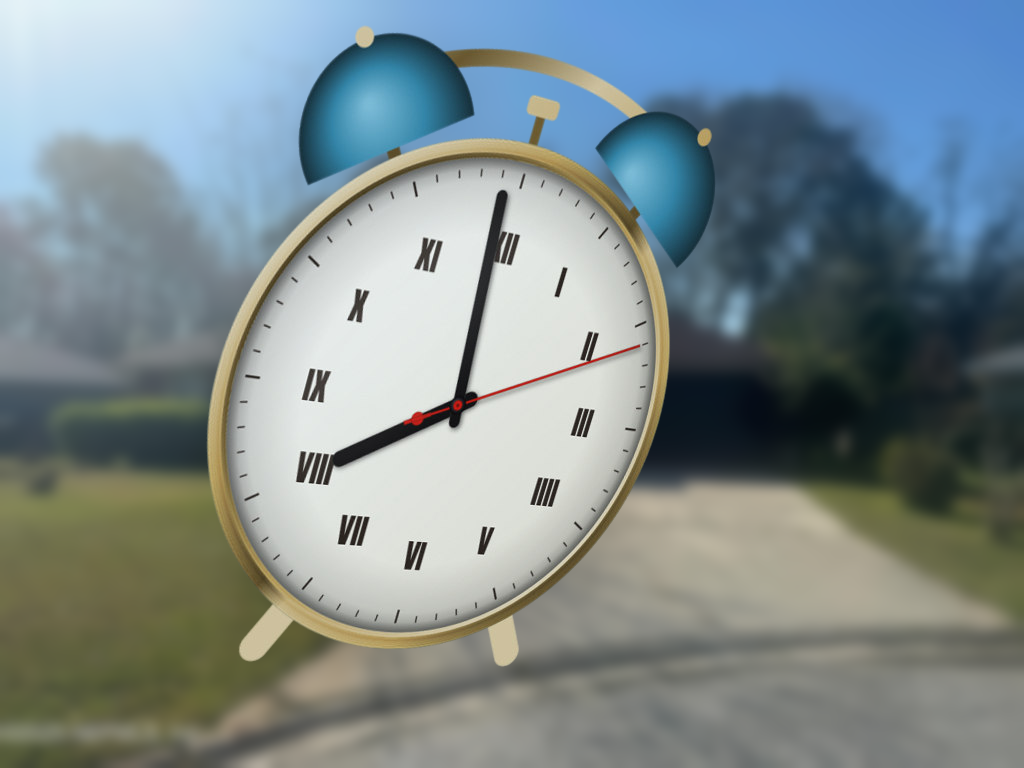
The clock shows 7h59m11s
